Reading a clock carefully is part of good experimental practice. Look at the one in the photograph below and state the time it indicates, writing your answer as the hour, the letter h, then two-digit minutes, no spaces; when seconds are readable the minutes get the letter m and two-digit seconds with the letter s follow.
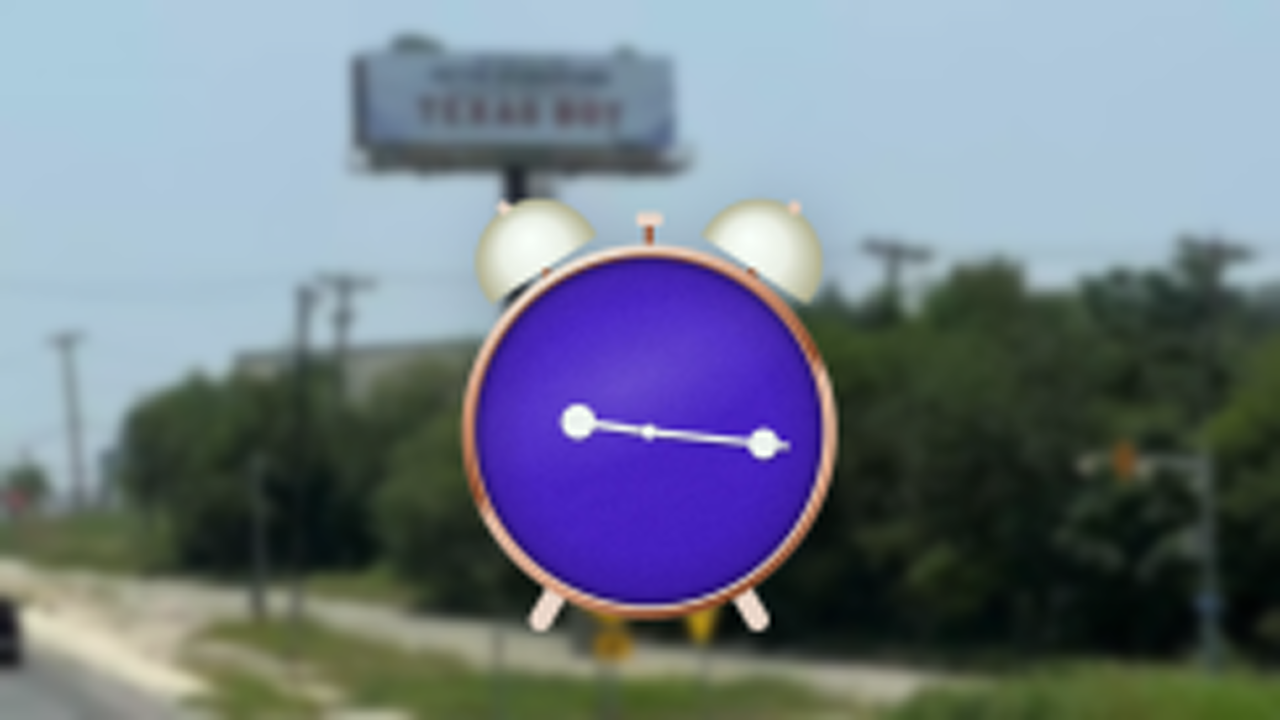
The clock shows 9h16
